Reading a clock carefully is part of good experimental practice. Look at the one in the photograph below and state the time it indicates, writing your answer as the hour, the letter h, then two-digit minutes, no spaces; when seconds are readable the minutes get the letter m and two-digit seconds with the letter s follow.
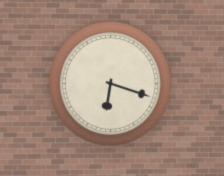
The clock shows 6h18
